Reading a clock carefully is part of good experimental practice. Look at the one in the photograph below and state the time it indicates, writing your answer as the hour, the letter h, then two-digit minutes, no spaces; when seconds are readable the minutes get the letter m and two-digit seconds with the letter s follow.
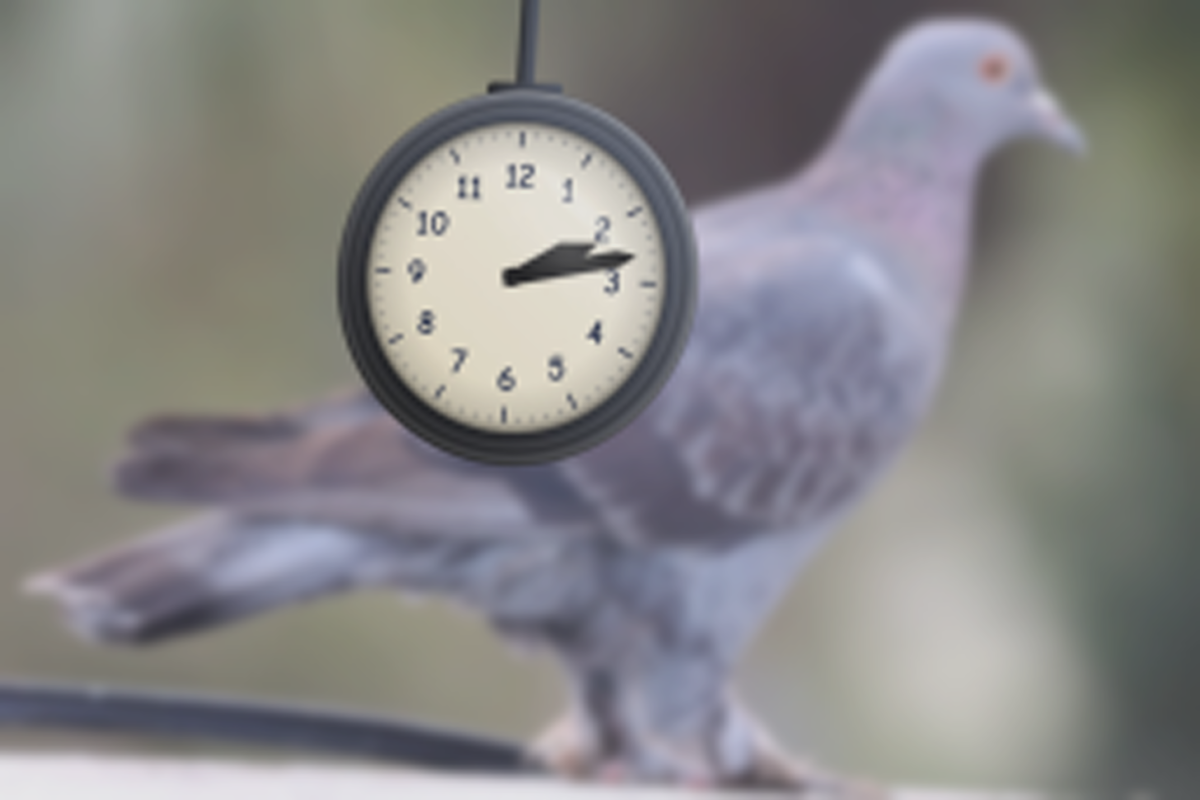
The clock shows 2h13
